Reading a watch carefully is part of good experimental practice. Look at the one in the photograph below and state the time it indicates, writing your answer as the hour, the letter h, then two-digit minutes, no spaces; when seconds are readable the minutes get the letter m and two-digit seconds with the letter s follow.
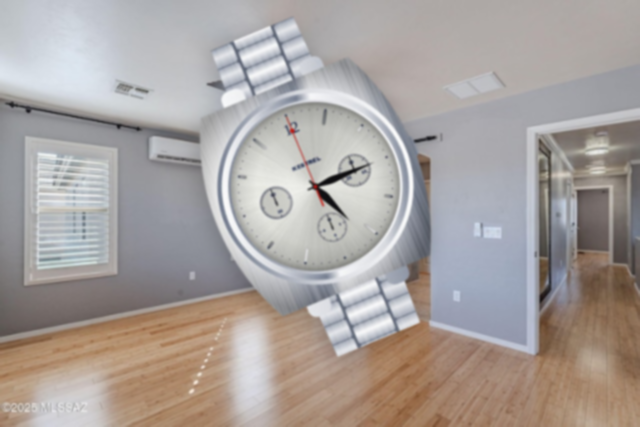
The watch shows 5h15
